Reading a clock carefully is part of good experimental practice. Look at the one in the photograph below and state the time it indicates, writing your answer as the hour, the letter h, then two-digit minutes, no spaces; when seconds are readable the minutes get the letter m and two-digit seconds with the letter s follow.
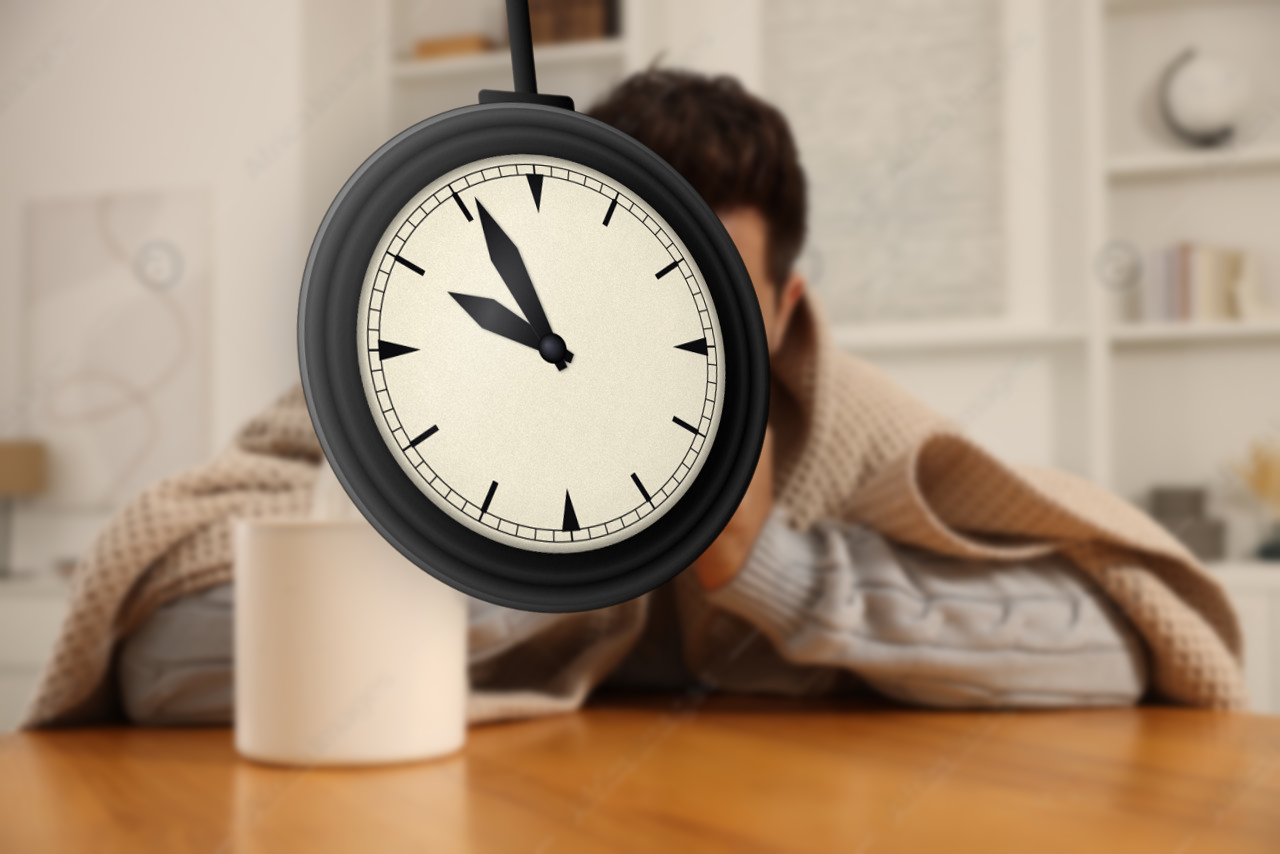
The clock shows 9h56
